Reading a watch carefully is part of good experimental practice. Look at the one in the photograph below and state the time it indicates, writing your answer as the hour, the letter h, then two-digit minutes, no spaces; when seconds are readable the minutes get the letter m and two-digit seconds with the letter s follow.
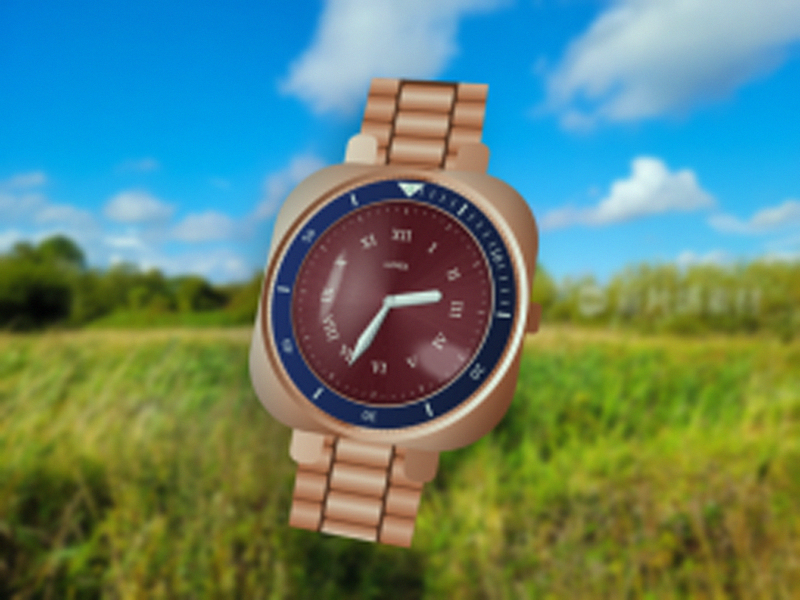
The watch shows 2h34
